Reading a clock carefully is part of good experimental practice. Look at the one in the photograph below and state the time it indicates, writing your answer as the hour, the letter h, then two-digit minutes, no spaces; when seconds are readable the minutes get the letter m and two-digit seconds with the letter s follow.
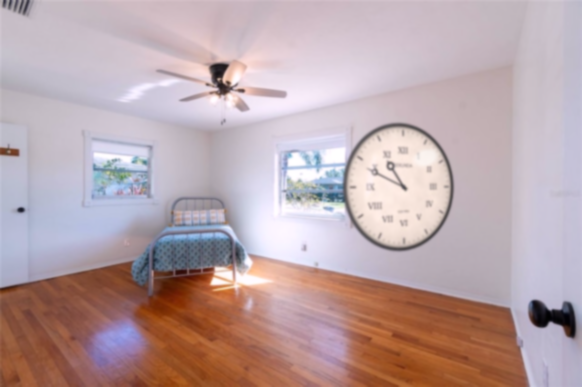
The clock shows 10h49
